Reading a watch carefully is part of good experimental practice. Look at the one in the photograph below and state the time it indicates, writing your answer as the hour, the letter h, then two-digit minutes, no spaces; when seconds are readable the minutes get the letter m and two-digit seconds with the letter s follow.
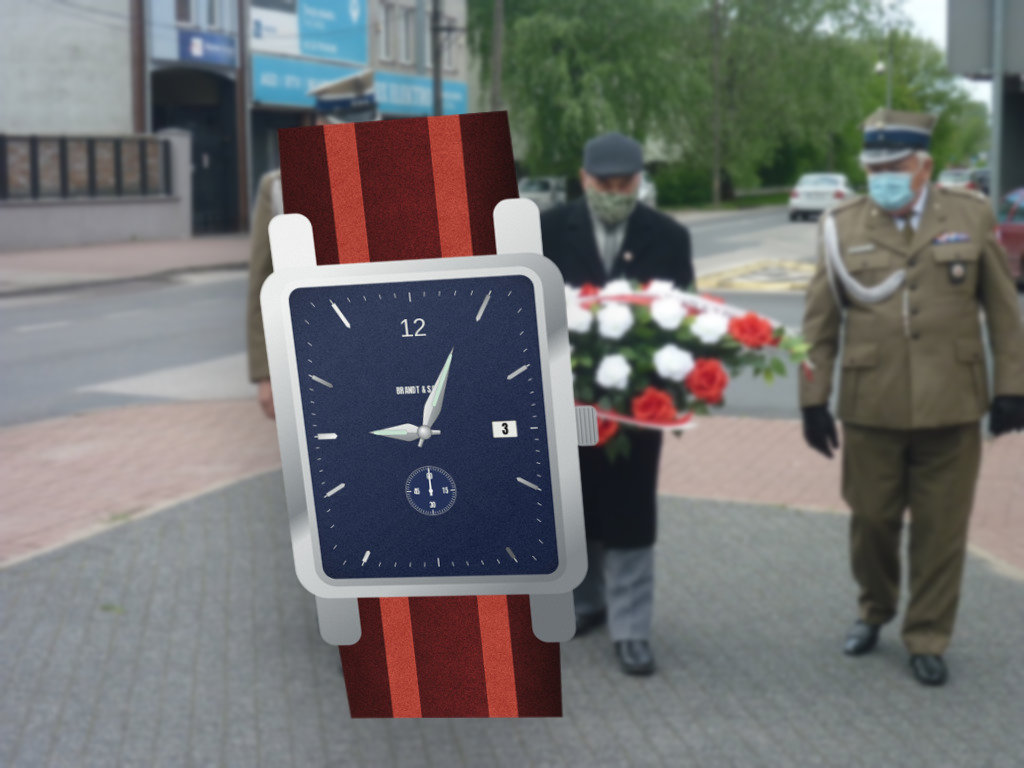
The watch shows 9h04
